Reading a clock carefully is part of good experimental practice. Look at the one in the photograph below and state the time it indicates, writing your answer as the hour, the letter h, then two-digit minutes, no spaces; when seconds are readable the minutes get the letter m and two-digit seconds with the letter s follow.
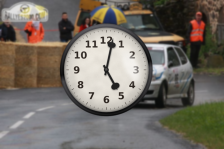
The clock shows 5h02
